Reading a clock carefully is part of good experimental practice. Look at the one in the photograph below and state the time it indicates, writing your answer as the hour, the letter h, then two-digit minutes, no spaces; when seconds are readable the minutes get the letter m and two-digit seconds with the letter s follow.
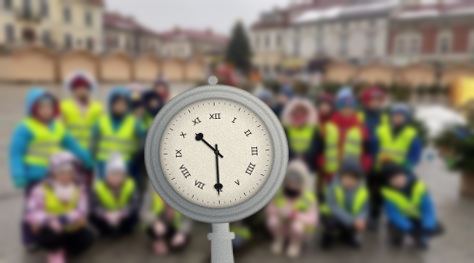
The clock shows 10h30
